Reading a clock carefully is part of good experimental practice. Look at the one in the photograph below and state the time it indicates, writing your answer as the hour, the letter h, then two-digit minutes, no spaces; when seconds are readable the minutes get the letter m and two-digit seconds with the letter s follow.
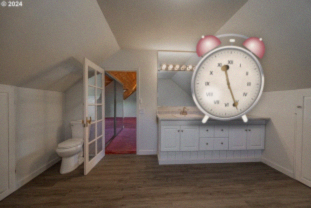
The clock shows 11h26
